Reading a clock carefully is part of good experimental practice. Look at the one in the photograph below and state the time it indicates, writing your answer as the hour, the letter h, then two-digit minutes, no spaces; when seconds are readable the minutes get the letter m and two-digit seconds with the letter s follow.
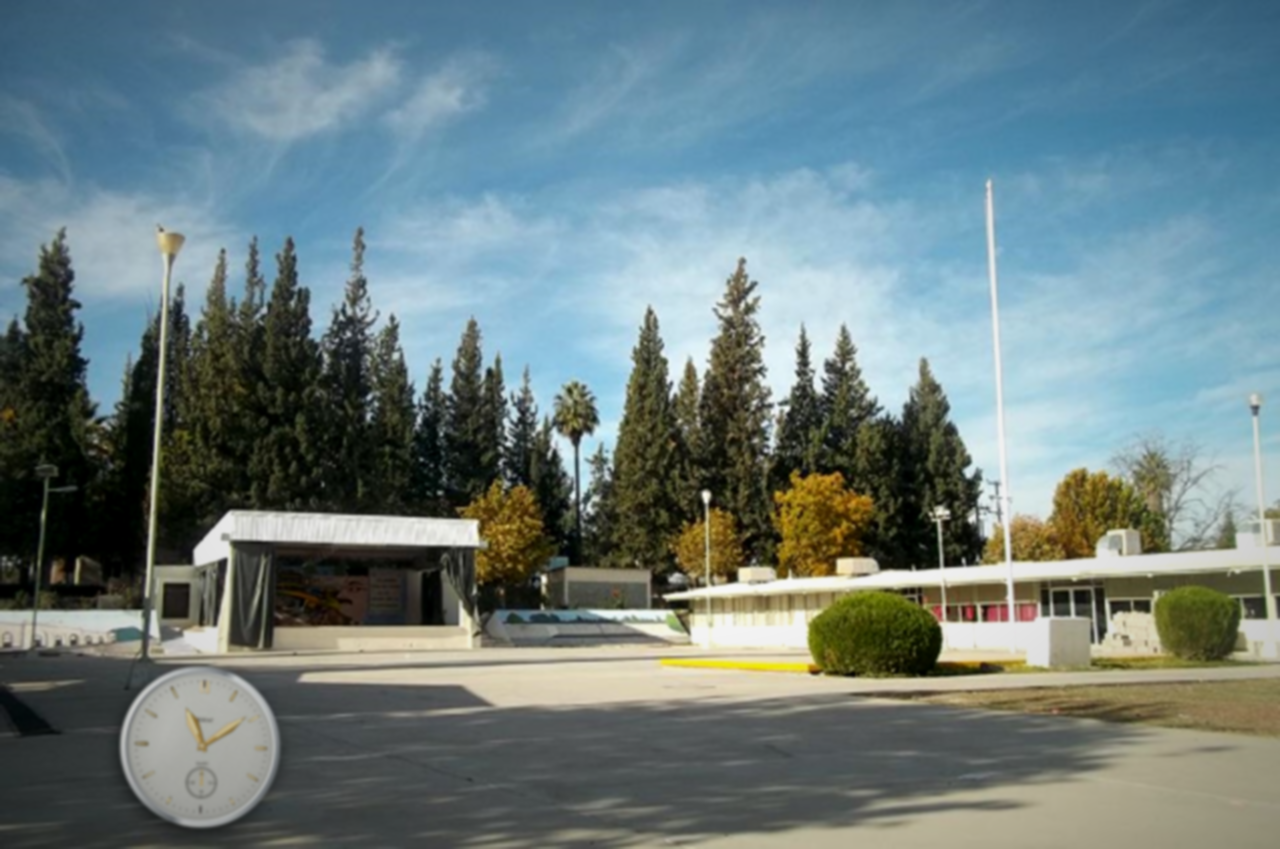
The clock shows 11h09
